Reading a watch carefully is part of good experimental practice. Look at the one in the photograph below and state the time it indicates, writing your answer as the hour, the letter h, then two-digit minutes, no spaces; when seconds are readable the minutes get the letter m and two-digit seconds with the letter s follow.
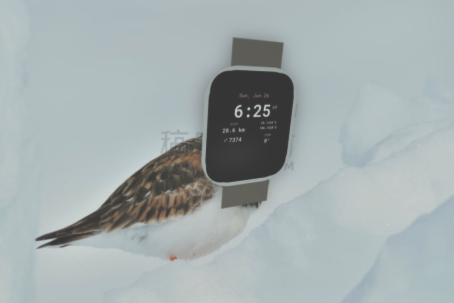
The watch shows 6h25
